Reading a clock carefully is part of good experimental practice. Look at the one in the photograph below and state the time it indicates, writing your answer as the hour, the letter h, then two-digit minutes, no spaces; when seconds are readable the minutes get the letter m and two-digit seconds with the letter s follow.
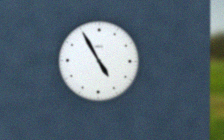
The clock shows 4h55
